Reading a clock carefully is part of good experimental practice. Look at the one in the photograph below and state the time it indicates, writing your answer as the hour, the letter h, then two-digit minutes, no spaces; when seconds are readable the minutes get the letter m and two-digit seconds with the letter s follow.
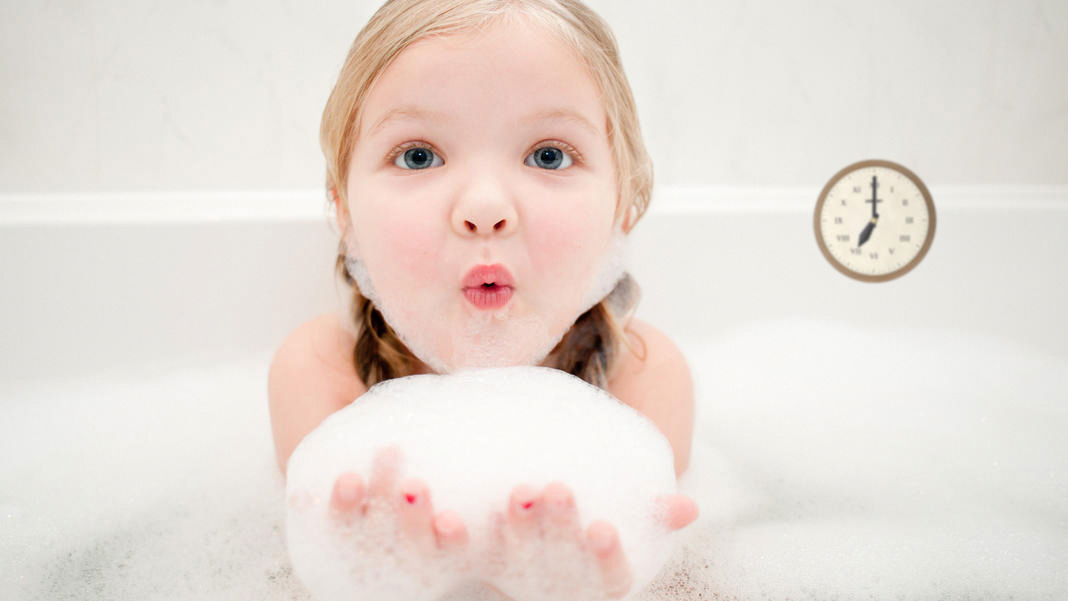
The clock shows 7h00
